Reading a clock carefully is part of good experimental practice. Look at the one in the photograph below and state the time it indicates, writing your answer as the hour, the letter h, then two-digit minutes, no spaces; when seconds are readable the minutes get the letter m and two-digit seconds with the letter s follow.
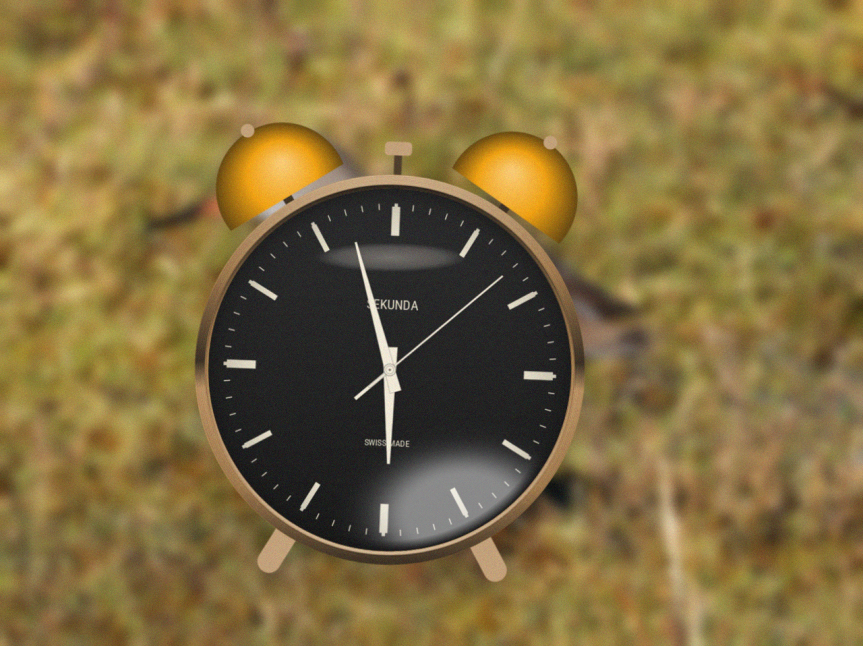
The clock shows 5h57m08s
